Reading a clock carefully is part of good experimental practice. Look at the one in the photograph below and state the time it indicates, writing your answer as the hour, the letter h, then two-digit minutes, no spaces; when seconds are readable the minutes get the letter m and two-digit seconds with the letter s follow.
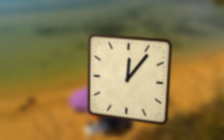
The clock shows 12h06
